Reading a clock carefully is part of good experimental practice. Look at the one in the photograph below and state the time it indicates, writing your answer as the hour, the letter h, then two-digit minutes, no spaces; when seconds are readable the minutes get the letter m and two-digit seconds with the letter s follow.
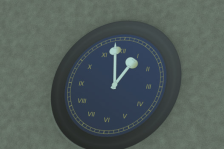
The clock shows 12h58
